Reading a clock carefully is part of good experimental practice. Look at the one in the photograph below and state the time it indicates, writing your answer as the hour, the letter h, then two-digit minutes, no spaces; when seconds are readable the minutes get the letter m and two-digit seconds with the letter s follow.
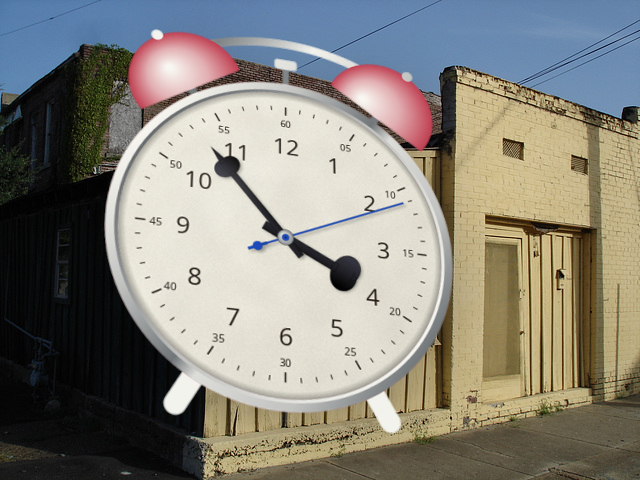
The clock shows 3h53m11s
